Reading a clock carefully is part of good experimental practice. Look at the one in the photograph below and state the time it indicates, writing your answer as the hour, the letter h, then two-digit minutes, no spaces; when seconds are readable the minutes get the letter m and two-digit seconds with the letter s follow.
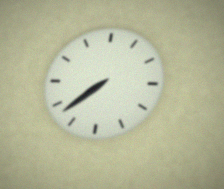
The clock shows 7h38
